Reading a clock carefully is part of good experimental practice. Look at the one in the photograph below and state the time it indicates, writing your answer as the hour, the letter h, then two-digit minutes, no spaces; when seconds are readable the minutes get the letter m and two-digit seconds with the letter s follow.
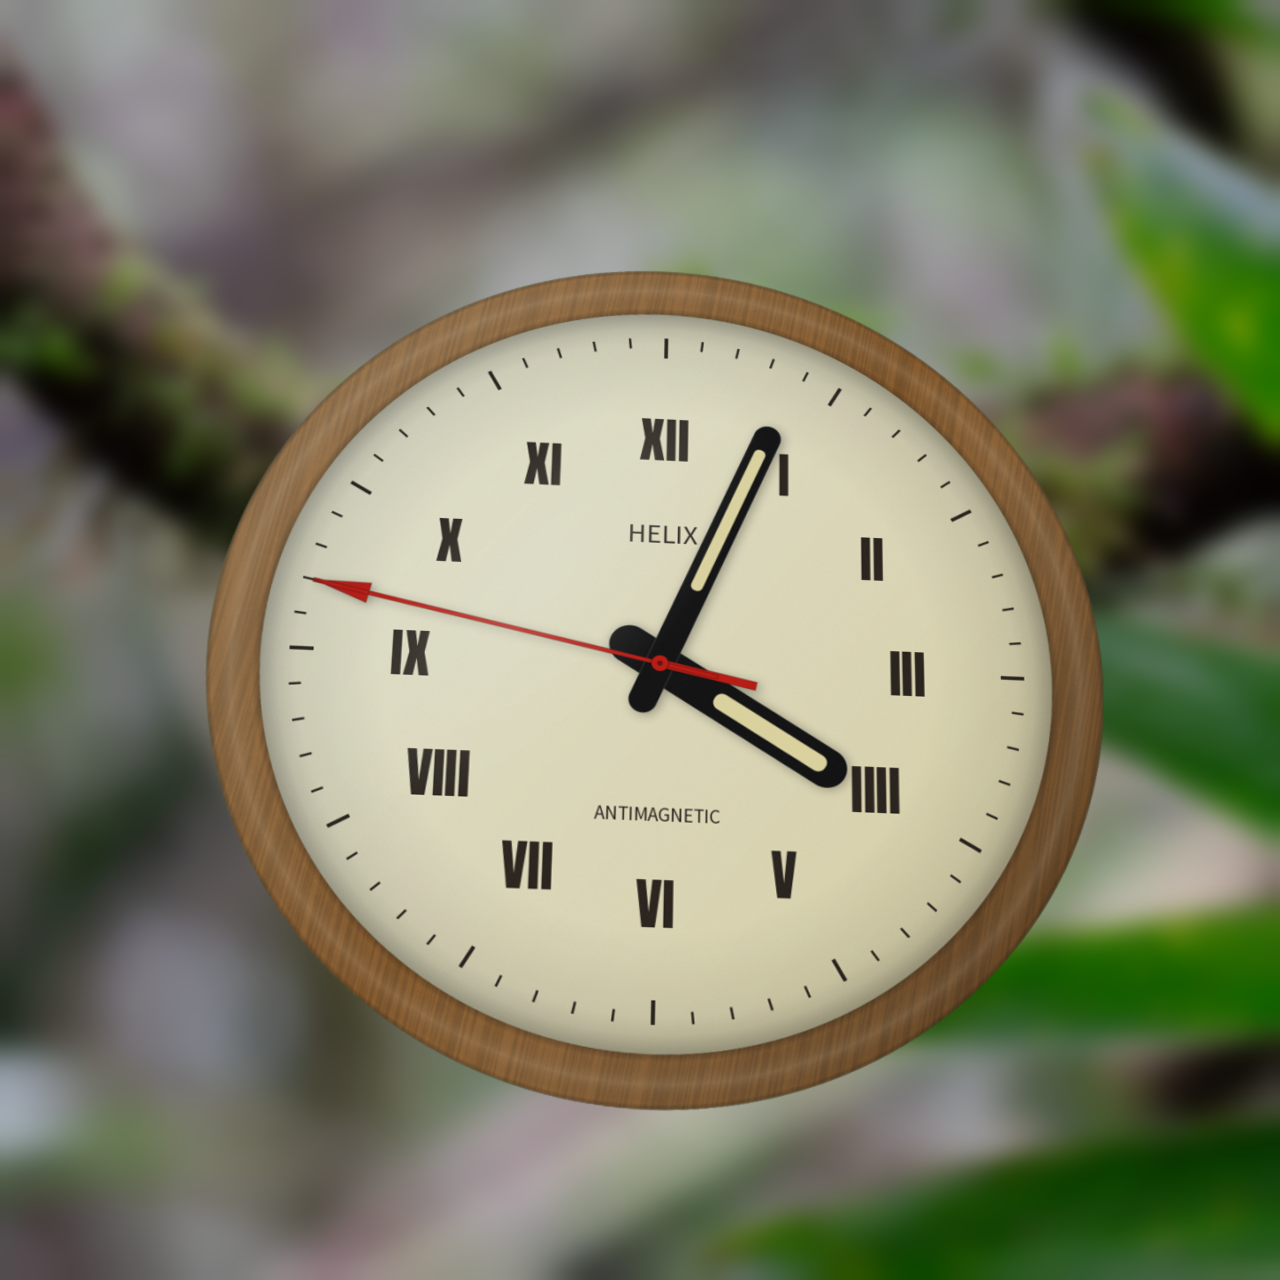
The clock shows 4h03m47s
